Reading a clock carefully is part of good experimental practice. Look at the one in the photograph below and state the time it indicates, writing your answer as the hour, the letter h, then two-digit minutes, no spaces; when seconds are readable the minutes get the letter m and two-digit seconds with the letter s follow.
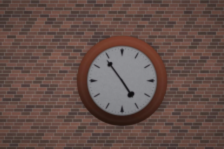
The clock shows 4h54
